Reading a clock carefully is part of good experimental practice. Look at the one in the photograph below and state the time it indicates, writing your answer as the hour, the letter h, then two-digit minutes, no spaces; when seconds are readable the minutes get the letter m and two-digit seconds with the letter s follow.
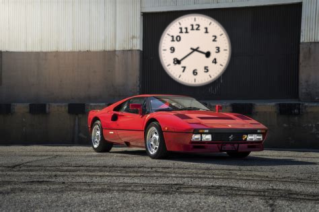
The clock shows 3h39
